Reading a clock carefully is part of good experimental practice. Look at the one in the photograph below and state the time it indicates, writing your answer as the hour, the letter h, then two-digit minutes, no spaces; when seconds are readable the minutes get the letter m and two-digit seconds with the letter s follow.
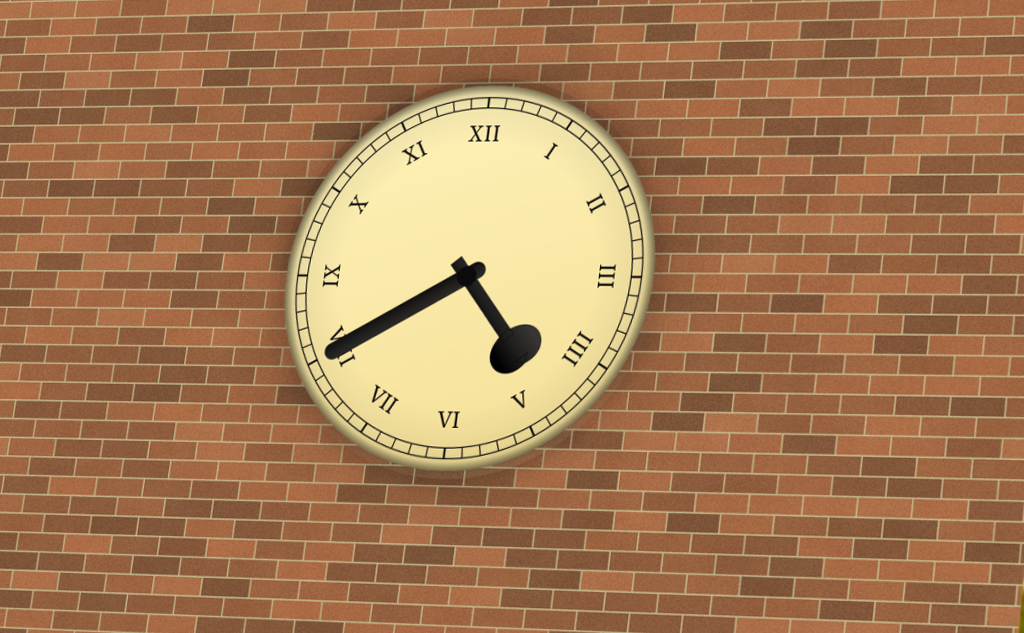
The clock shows 4h40
